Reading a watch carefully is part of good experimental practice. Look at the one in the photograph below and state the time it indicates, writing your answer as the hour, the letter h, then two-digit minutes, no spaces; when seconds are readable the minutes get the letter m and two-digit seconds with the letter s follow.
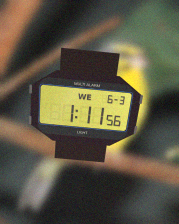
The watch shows 1h11m56s
